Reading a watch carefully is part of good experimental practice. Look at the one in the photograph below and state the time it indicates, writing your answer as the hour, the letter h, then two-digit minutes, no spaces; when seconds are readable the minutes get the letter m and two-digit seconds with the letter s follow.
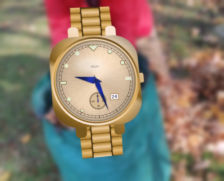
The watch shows 9h27
